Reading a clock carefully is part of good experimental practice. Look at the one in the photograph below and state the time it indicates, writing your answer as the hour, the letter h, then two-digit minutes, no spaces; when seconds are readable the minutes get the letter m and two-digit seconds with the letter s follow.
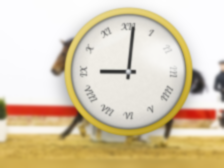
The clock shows 9h01
